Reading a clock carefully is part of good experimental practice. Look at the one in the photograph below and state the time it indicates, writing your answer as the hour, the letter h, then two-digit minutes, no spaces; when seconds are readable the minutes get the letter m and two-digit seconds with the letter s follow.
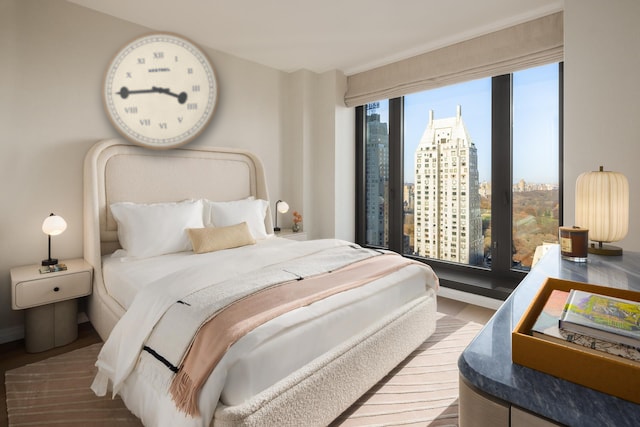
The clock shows 3h45
